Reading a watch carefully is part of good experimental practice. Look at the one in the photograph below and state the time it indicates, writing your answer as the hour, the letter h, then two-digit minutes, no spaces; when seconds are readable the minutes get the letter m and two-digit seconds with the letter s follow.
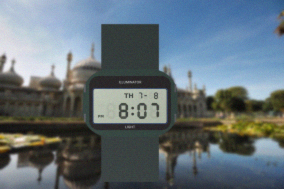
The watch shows 8h07
